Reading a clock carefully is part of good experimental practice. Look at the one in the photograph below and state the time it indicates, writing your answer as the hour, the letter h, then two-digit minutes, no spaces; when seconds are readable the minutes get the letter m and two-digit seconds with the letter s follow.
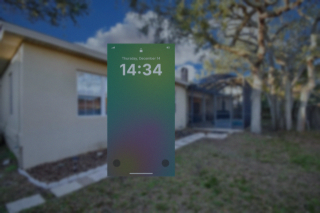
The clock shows 14h34
